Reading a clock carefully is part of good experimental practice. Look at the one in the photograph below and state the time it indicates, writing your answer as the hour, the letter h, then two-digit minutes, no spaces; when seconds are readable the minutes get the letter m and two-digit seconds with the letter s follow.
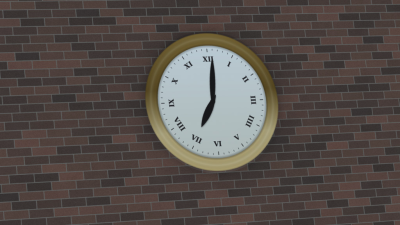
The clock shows 7h01
